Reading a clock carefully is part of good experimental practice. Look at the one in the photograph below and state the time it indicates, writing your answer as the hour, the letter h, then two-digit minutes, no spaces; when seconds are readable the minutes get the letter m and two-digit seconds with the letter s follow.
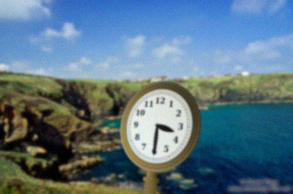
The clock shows 3h30
